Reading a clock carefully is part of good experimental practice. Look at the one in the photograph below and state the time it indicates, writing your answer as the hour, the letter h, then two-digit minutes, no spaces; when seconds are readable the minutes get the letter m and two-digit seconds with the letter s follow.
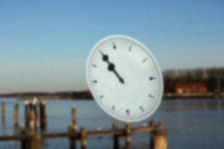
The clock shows 10h55
